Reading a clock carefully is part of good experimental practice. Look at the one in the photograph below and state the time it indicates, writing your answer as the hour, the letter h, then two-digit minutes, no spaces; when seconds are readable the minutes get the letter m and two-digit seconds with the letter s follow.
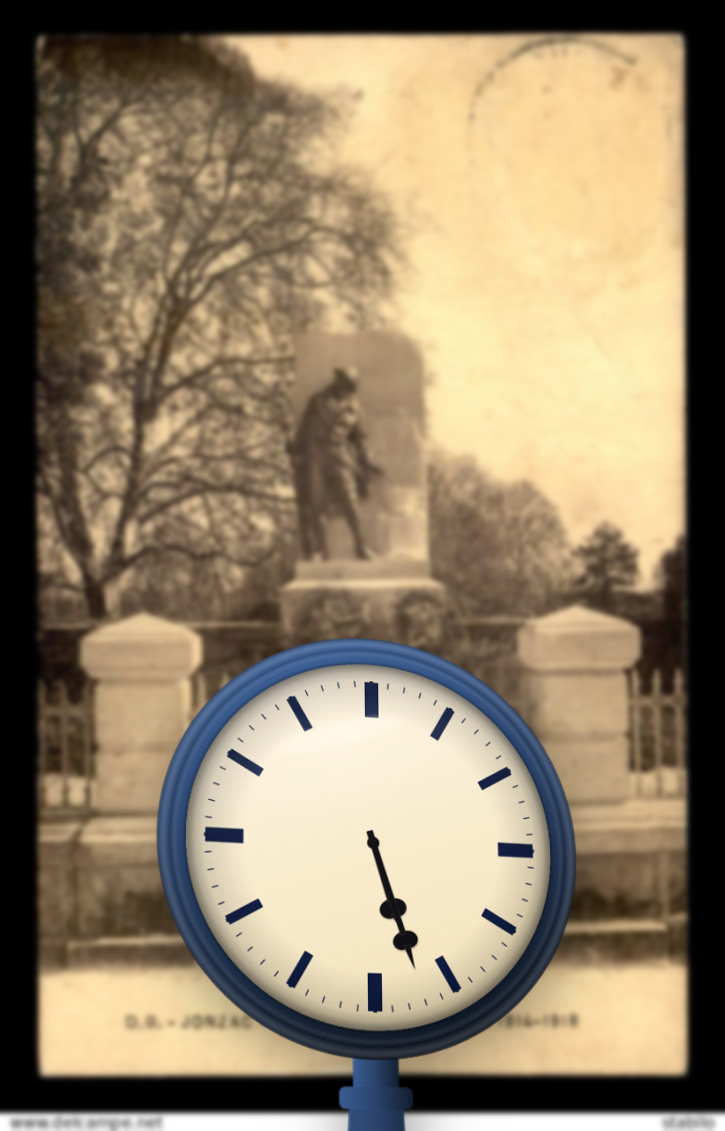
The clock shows 5h27
